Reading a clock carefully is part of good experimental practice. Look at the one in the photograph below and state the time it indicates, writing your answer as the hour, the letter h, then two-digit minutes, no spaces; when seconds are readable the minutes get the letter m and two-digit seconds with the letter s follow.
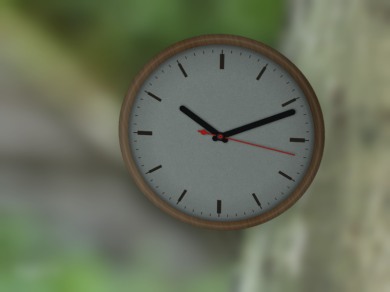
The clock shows 10h11m17s
